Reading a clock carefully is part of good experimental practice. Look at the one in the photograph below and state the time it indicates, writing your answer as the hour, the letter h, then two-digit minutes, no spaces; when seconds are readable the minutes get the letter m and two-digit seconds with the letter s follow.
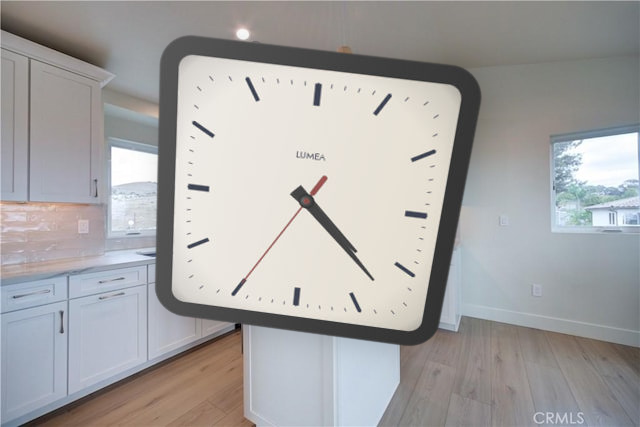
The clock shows 4h22m35s
